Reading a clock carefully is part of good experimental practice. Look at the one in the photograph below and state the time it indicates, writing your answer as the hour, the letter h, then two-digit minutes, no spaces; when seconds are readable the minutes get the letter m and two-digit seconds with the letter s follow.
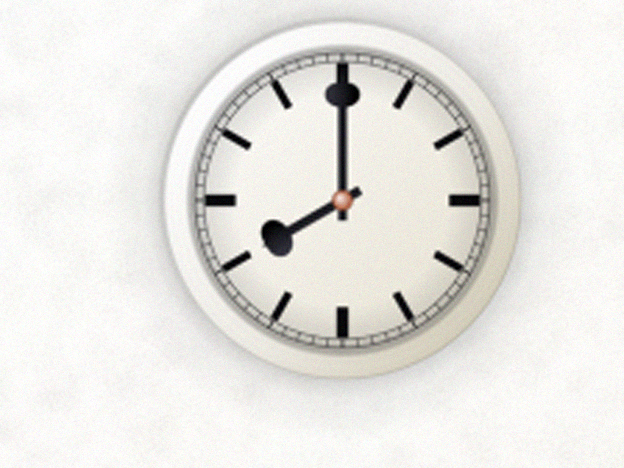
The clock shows 8h00
